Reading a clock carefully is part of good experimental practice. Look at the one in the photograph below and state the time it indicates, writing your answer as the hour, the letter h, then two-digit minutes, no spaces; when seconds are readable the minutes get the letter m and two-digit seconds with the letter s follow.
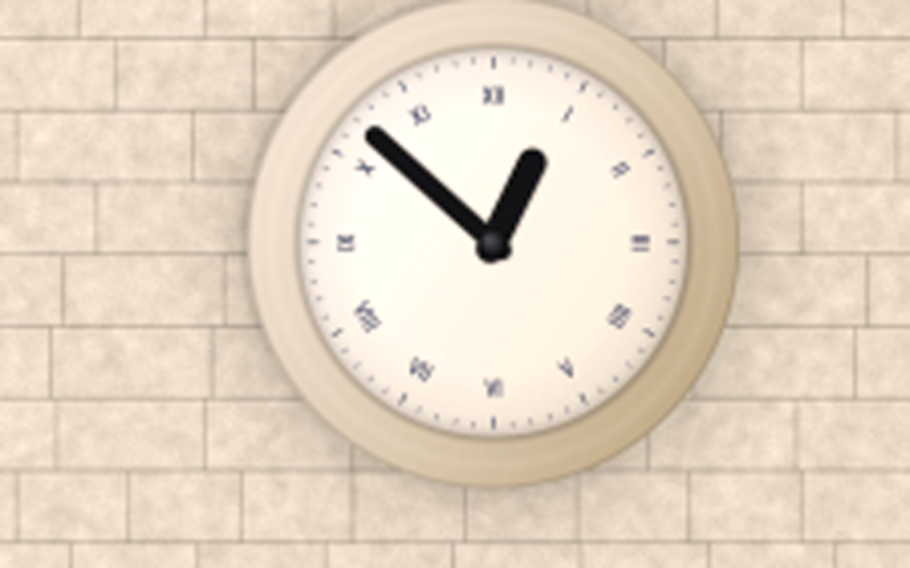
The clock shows 12h52
